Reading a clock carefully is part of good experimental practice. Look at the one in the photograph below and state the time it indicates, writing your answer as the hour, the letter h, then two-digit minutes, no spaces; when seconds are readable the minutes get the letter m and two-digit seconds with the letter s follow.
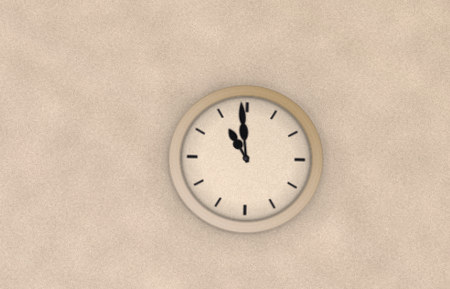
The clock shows 10h59
